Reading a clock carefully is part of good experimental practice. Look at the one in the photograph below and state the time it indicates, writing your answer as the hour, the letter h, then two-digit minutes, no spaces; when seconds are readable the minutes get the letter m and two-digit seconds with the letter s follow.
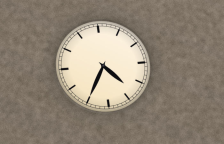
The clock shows 4h35
